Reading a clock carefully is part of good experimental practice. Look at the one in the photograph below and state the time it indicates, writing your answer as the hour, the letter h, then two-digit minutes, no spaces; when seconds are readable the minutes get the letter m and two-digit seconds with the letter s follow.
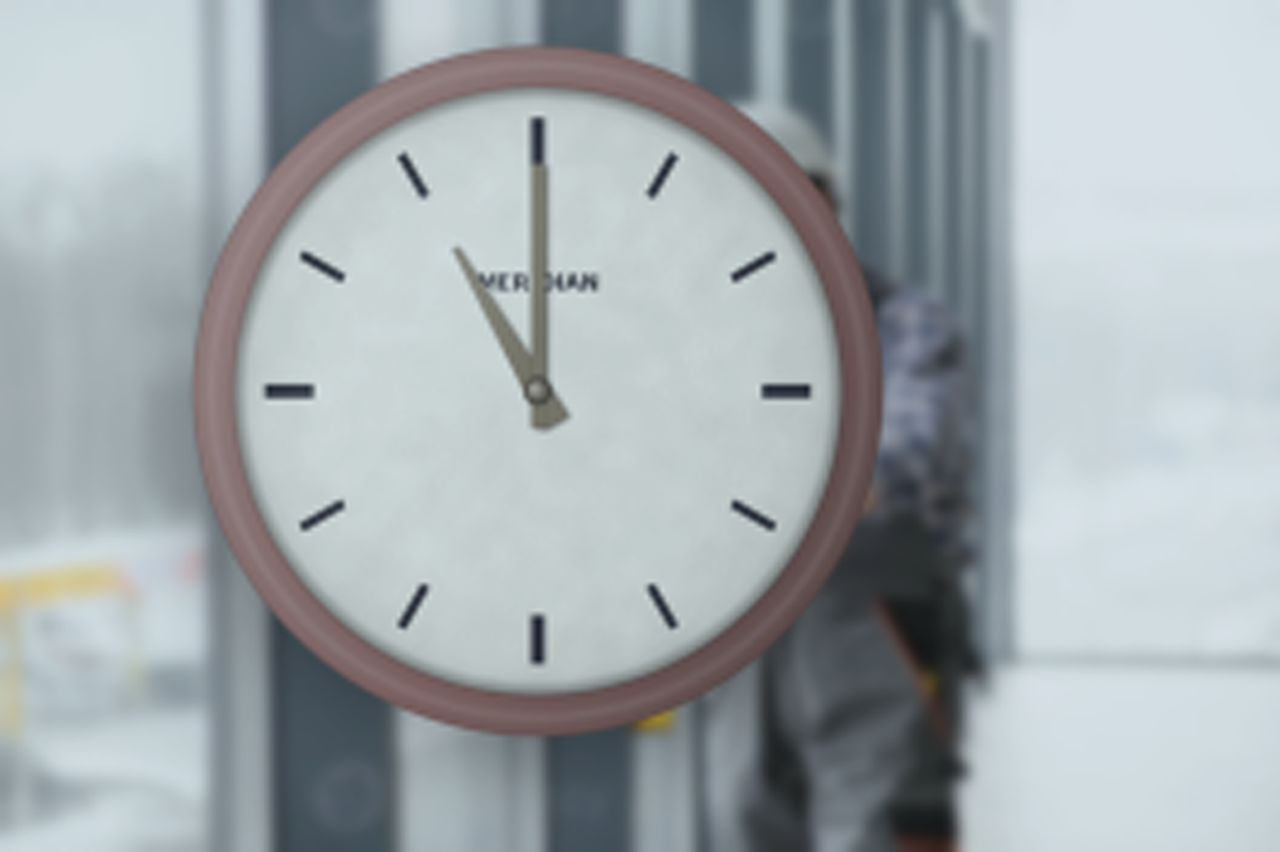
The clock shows 11h00
